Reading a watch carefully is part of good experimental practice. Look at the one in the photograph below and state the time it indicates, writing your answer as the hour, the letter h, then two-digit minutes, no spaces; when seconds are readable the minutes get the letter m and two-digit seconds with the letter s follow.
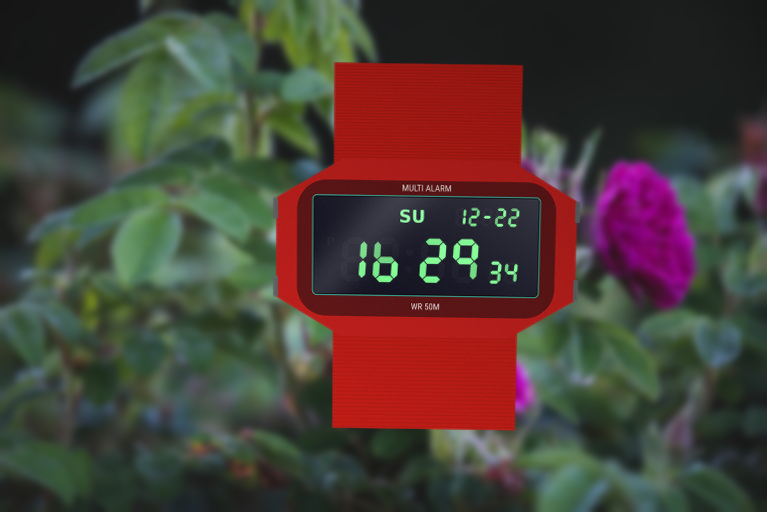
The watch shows 16h29m34s
